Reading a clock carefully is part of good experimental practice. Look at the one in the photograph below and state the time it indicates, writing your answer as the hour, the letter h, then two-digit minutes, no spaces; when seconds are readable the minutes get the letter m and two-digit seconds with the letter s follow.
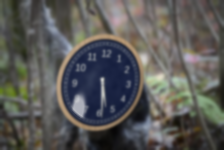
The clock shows 5h29
